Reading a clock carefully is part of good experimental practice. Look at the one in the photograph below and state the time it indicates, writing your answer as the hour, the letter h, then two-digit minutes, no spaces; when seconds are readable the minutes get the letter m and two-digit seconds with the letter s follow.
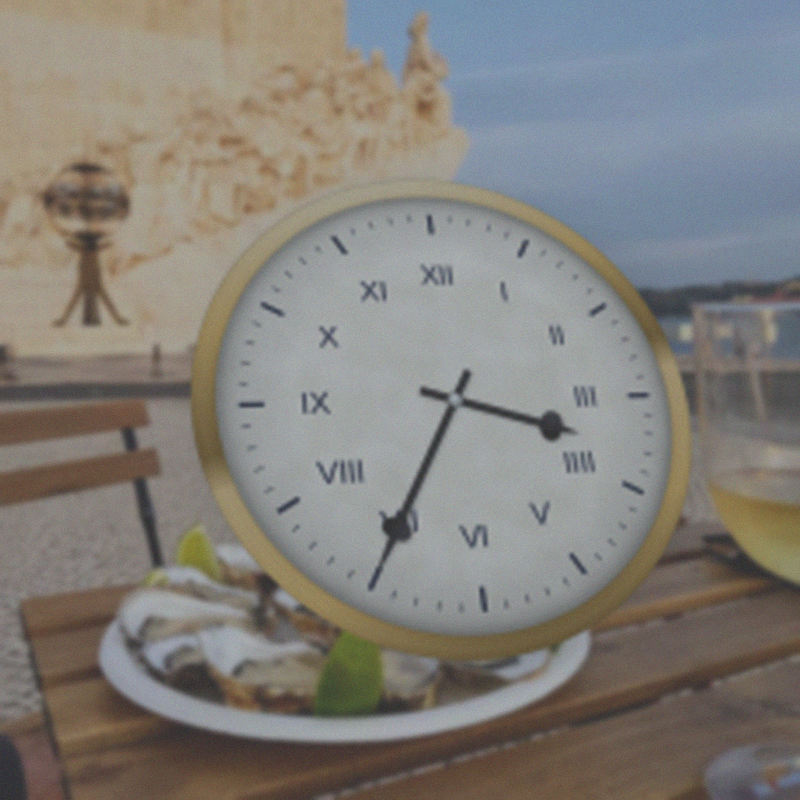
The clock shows 3h35
